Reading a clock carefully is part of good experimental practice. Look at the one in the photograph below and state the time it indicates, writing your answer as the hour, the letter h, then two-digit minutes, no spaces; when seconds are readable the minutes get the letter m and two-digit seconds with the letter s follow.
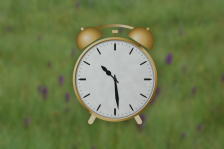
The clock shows 10h29
